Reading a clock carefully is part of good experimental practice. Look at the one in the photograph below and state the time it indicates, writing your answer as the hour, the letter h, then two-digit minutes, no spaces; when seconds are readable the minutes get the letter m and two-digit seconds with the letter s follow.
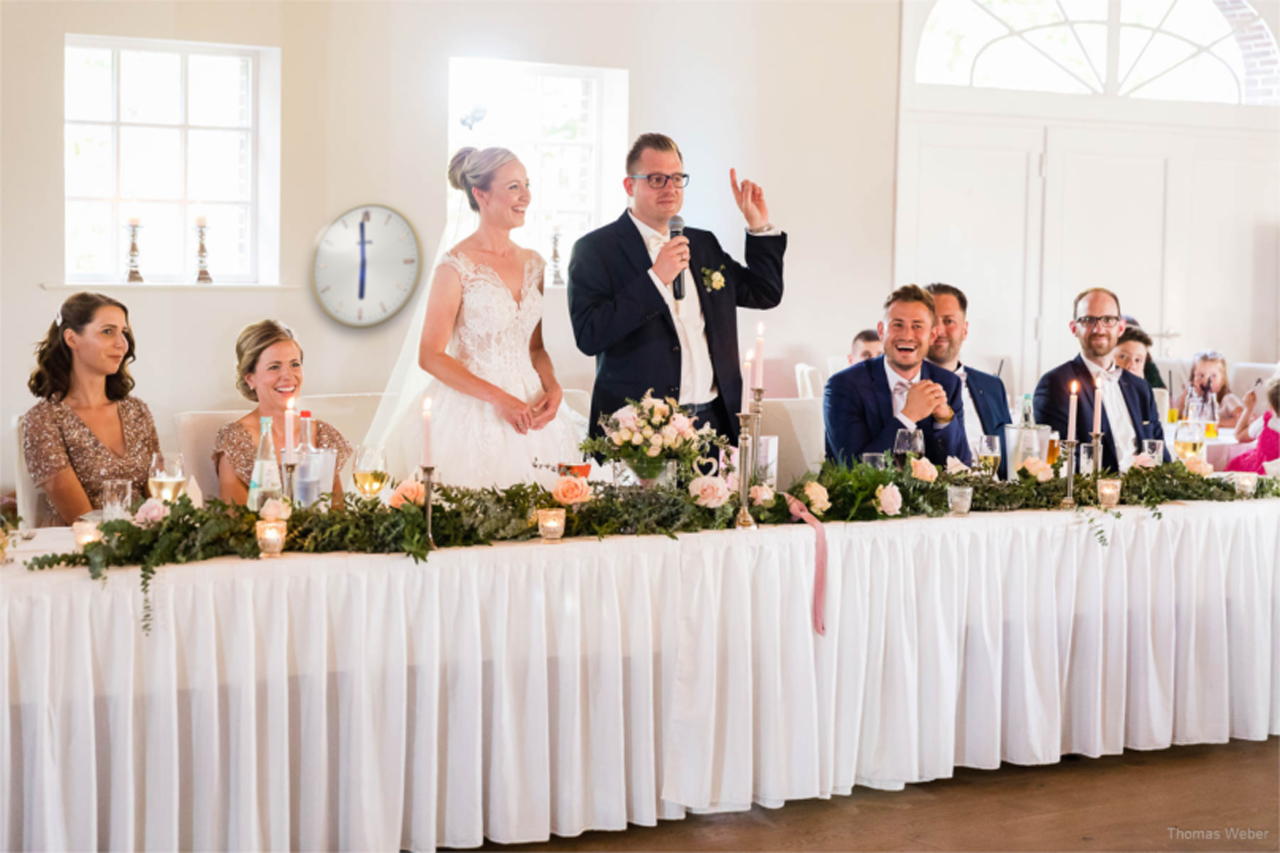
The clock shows 5h59
